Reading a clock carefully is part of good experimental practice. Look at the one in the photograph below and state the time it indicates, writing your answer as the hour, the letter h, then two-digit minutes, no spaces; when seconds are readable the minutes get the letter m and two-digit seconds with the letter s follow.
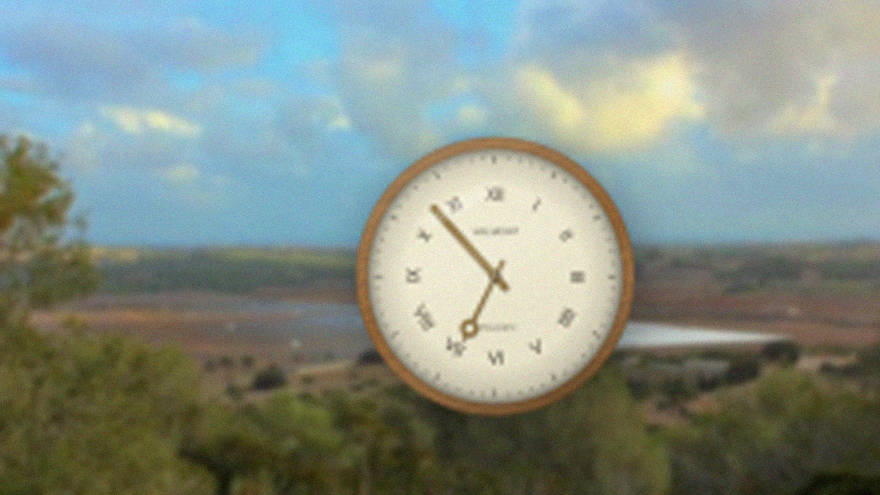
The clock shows 6h53
